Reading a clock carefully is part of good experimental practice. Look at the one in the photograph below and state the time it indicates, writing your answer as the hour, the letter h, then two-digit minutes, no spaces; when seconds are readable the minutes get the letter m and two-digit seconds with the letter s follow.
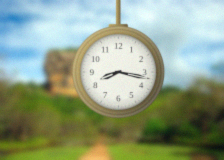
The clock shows 8h17
